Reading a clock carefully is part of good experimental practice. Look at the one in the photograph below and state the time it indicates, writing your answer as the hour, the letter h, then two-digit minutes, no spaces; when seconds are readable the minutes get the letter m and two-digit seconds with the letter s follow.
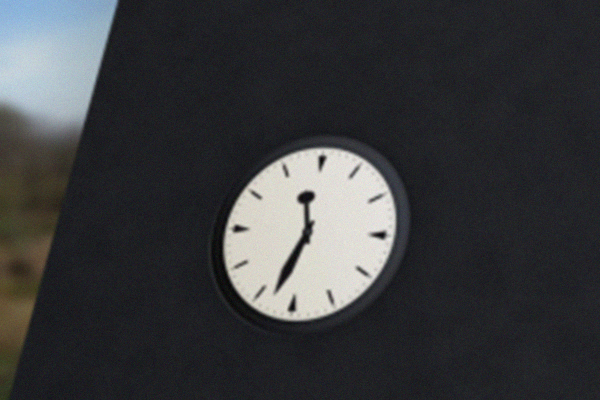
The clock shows 11h33
